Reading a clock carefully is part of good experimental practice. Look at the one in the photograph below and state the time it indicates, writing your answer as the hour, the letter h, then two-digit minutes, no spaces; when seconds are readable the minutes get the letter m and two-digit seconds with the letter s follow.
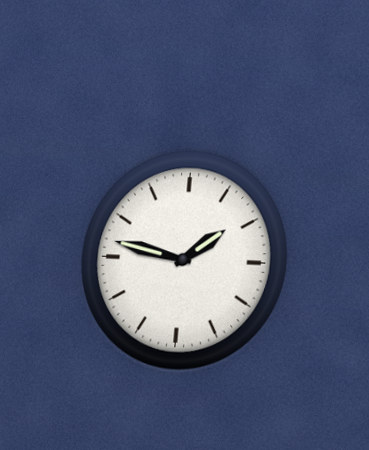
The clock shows 1h47
